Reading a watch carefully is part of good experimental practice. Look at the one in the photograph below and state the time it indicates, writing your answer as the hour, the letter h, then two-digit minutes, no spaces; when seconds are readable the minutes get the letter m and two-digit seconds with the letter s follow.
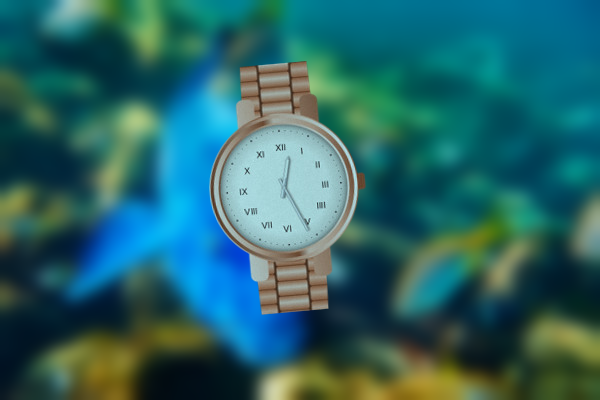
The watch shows 12h26
